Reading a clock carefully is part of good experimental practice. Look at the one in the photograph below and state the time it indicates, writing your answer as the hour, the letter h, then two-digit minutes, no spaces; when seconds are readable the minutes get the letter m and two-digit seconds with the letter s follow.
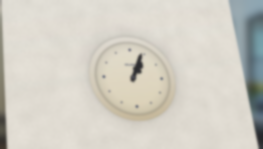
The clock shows 1h04
